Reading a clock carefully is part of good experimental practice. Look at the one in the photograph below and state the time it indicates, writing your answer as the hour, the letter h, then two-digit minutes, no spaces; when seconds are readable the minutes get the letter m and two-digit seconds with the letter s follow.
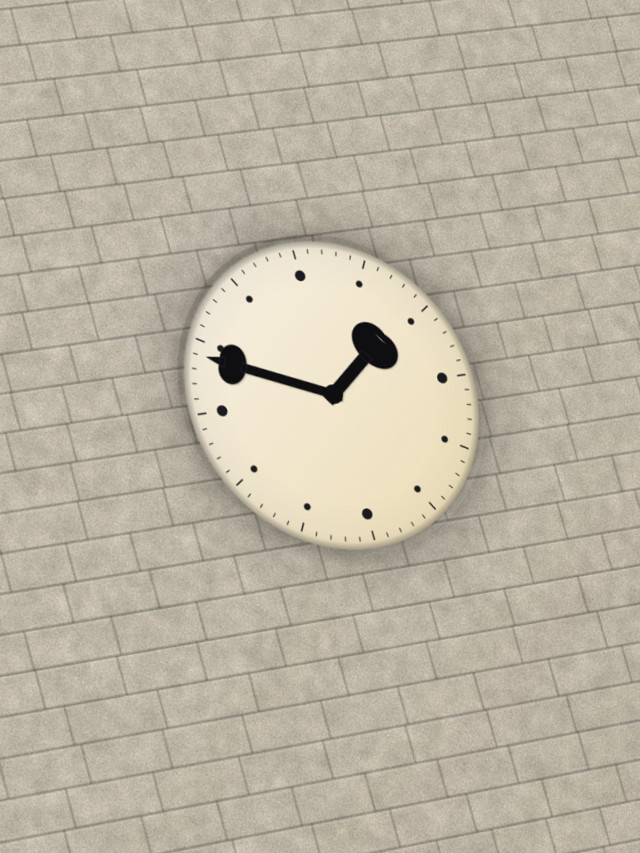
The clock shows 1h49
